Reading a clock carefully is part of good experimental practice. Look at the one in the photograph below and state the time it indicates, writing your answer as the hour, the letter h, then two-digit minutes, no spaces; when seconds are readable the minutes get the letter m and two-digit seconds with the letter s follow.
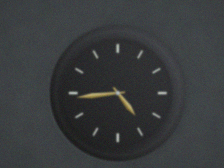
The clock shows 4h44
